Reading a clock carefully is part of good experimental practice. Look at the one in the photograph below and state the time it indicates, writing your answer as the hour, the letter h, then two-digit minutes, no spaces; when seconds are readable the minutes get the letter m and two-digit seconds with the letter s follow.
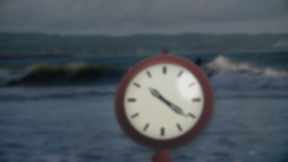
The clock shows 10h21
